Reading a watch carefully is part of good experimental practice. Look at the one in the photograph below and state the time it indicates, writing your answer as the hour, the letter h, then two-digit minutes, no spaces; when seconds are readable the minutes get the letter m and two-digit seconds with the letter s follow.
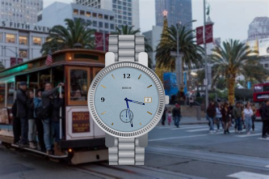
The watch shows 3h28
